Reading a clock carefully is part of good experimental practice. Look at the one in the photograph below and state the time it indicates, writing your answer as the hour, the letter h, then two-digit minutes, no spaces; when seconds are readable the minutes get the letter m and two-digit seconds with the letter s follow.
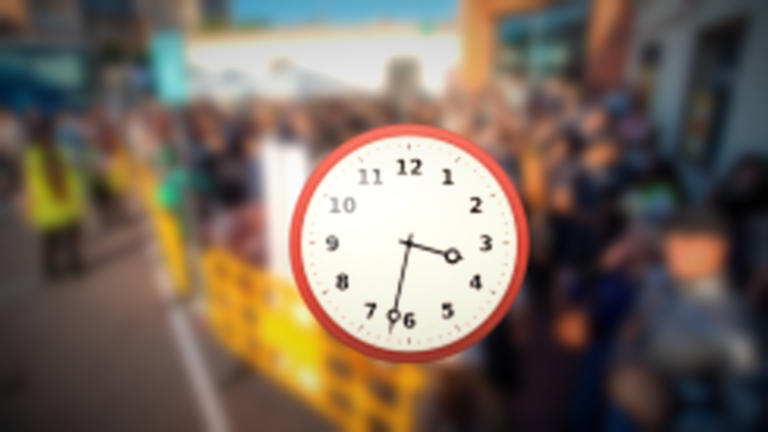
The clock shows 3h32
